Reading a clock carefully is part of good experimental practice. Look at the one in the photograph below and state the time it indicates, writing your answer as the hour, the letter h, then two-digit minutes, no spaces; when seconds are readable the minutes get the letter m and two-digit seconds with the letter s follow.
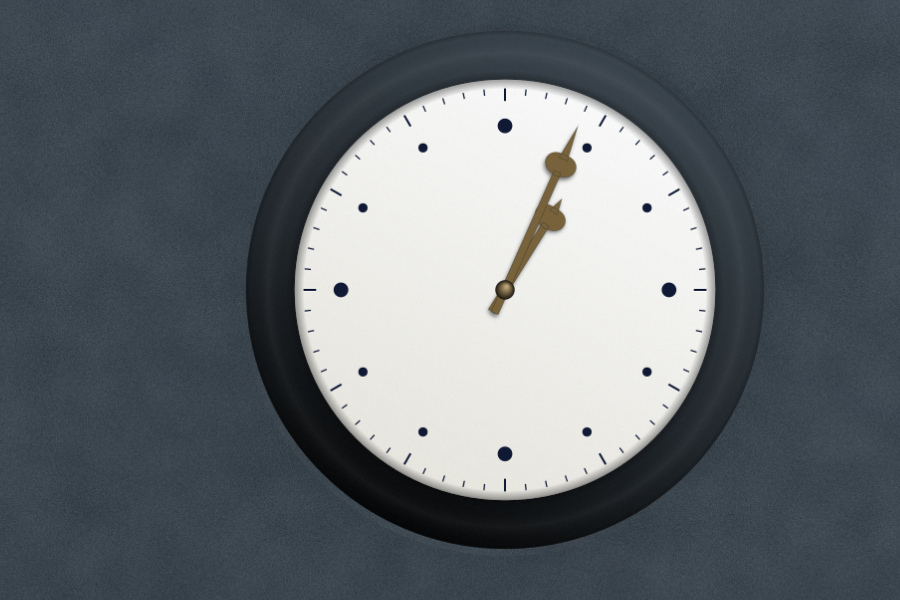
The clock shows 1h04
